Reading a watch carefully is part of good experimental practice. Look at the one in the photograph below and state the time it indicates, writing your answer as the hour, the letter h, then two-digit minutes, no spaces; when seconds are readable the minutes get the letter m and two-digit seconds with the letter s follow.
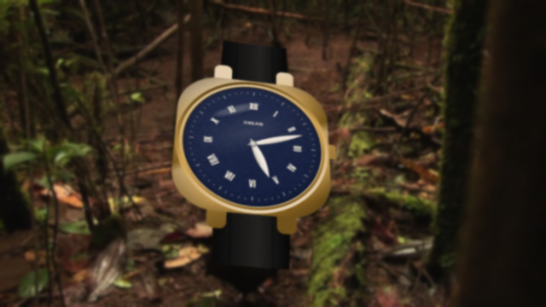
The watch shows 5h12
